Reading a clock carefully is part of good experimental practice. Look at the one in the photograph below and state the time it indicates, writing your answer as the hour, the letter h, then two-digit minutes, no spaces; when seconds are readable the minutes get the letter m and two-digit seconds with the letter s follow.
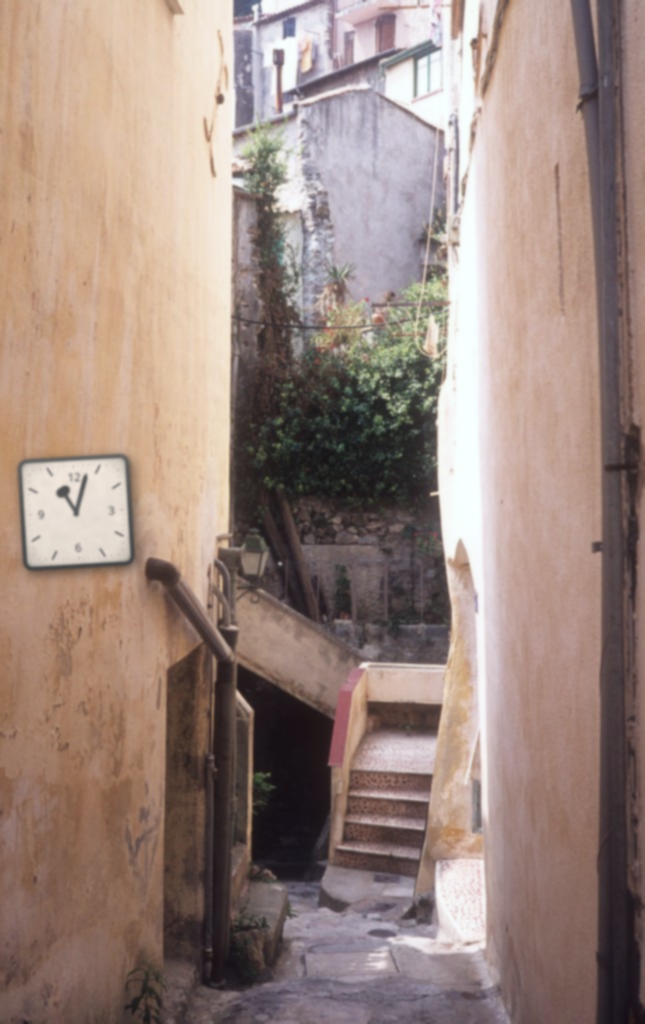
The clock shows 11h03
